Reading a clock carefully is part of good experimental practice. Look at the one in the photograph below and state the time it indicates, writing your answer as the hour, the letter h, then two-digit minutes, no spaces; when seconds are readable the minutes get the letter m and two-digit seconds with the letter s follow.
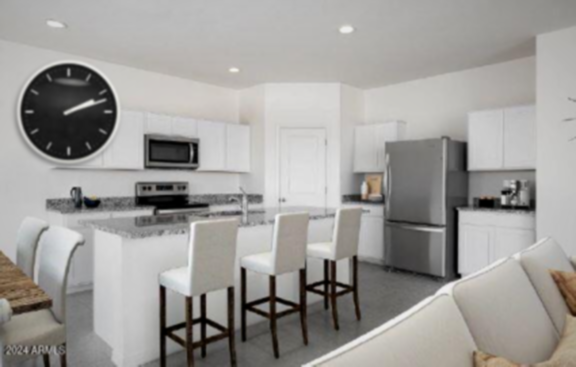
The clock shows 2h12
